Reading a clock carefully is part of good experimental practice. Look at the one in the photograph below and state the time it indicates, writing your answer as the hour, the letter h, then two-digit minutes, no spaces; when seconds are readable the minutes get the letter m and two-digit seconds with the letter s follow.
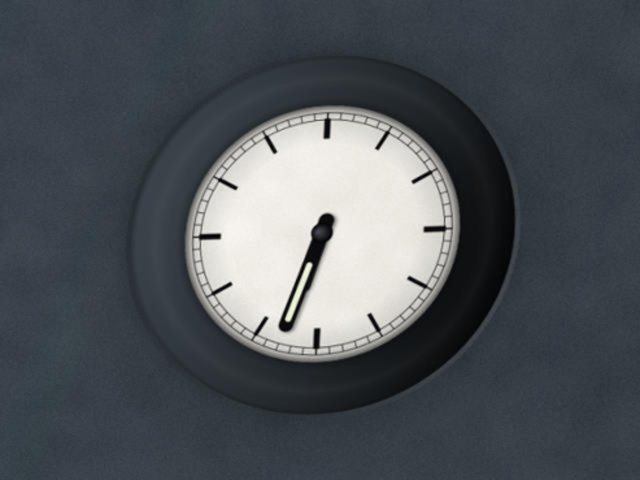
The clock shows 6h33
